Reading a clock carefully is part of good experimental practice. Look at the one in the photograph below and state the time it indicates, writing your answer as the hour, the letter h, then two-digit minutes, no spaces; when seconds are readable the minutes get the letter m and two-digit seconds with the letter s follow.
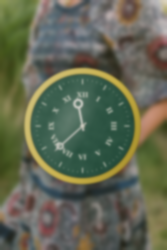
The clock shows 11h38
